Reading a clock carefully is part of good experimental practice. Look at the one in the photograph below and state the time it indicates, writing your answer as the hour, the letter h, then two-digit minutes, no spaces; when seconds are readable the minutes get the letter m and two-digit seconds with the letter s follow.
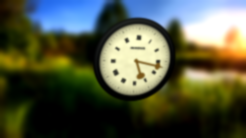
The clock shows 5h17
